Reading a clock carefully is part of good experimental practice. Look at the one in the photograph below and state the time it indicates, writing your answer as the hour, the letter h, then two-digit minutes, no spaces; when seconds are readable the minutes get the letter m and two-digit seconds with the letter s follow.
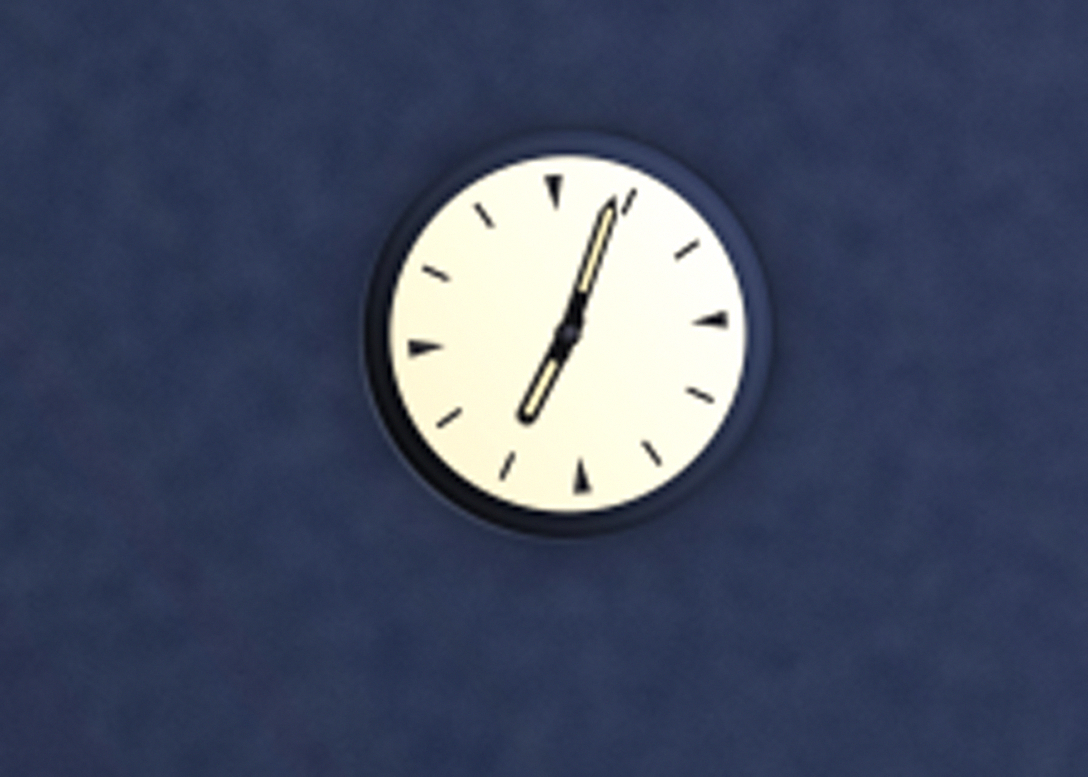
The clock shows 7h04
